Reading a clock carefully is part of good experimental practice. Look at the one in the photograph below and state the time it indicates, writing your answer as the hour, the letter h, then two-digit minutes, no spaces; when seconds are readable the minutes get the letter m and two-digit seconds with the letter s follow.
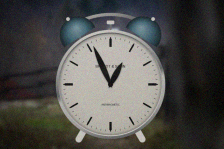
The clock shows 12h56
